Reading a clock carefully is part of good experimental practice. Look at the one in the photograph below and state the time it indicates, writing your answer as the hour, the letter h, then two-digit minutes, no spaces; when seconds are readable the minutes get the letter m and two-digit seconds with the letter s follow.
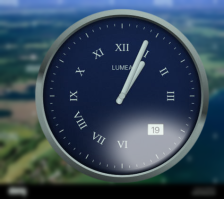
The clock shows 1h04
